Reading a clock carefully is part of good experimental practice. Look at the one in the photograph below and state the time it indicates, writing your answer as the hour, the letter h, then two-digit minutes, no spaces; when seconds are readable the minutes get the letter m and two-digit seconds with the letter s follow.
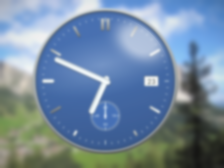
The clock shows 6h49
